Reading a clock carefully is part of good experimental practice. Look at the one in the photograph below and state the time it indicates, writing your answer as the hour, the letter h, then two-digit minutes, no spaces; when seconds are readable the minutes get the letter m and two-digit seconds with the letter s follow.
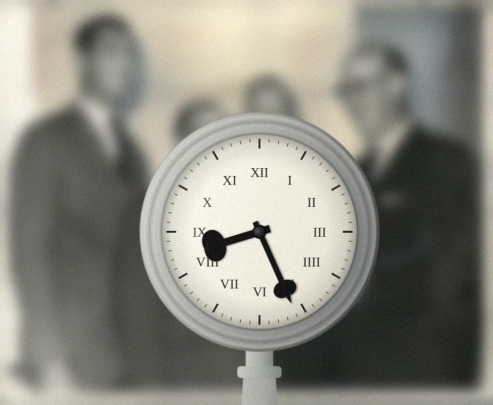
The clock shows 8h26
